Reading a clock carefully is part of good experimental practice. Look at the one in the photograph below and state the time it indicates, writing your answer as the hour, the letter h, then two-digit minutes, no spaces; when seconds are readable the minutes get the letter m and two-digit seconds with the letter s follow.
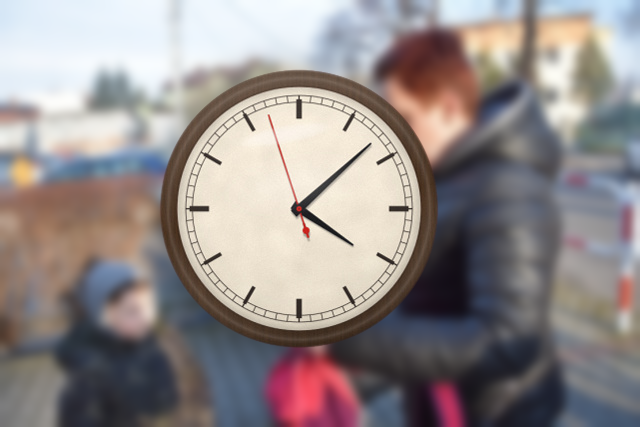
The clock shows 4h07m57s
